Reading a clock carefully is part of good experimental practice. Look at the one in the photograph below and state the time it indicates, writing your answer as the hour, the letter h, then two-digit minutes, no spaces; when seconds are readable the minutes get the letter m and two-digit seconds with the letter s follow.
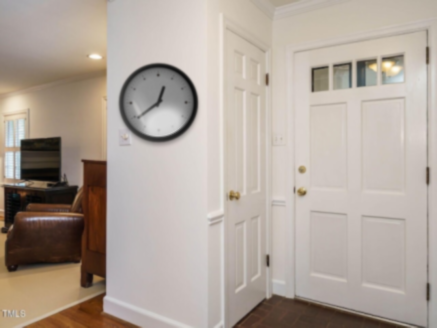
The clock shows 12h39
